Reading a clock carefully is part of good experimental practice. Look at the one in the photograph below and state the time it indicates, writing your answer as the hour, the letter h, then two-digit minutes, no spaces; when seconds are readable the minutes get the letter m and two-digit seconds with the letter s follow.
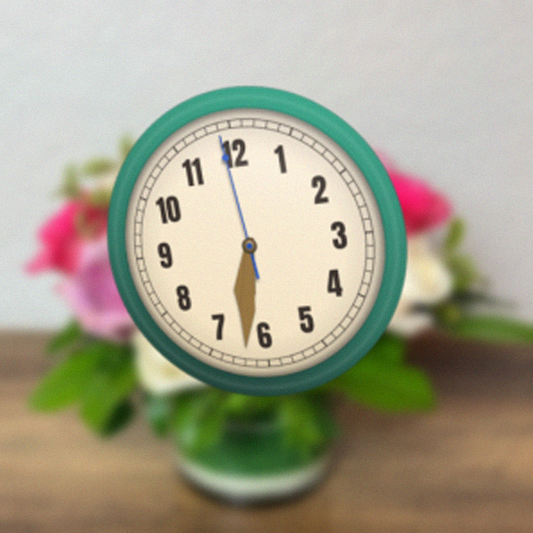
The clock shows 6h31m59s
